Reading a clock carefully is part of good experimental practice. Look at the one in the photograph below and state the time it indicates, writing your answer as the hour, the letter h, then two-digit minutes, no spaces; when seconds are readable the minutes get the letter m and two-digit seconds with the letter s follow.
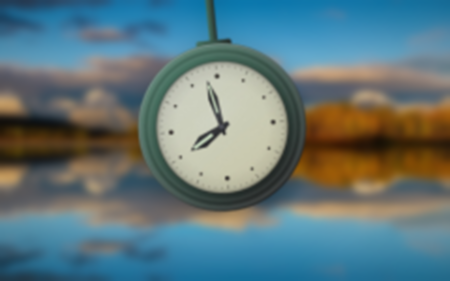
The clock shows 7h58
